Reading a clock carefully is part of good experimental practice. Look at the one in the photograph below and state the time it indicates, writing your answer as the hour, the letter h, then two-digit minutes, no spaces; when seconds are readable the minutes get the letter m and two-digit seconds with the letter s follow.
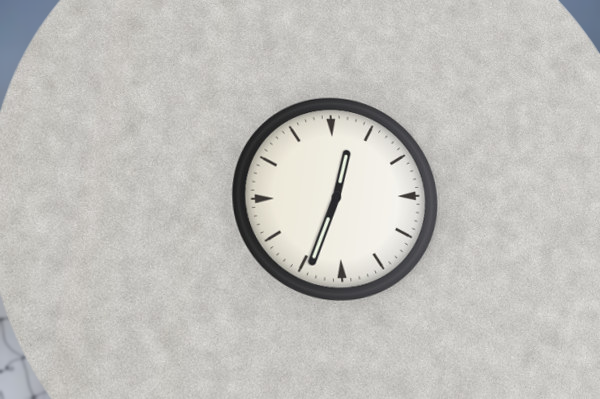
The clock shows 12h34
